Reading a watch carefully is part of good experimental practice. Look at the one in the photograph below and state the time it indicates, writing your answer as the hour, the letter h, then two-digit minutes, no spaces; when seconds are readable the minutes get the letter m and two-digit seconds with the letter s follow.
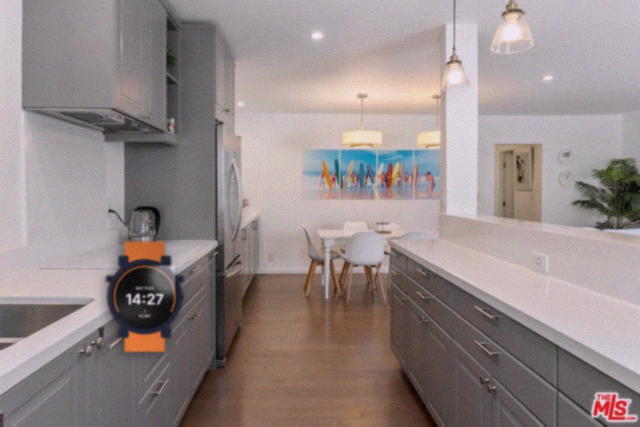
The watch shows 14h27
